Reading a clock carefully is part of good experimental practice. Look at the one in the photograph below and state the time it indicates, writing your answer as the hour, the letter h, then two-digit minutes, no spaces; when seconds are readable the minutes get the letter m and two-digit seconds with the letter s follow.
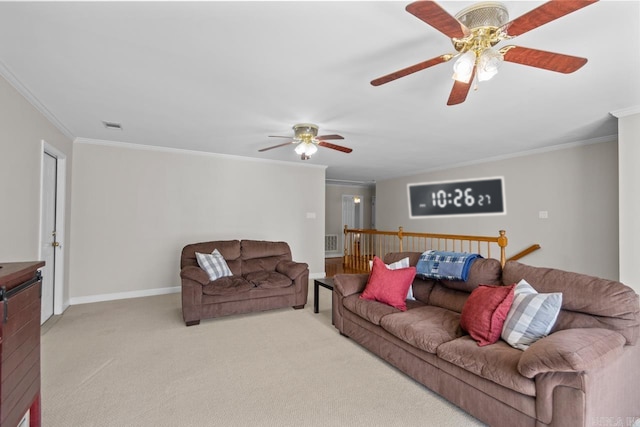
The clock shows 10h26m27s
